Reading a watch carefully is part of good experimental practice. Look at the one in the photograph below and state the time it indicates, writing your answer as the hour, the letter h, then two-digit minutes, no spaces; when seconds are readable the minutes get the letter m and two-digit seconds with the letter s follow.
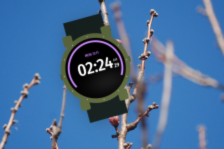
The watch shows 2h24
